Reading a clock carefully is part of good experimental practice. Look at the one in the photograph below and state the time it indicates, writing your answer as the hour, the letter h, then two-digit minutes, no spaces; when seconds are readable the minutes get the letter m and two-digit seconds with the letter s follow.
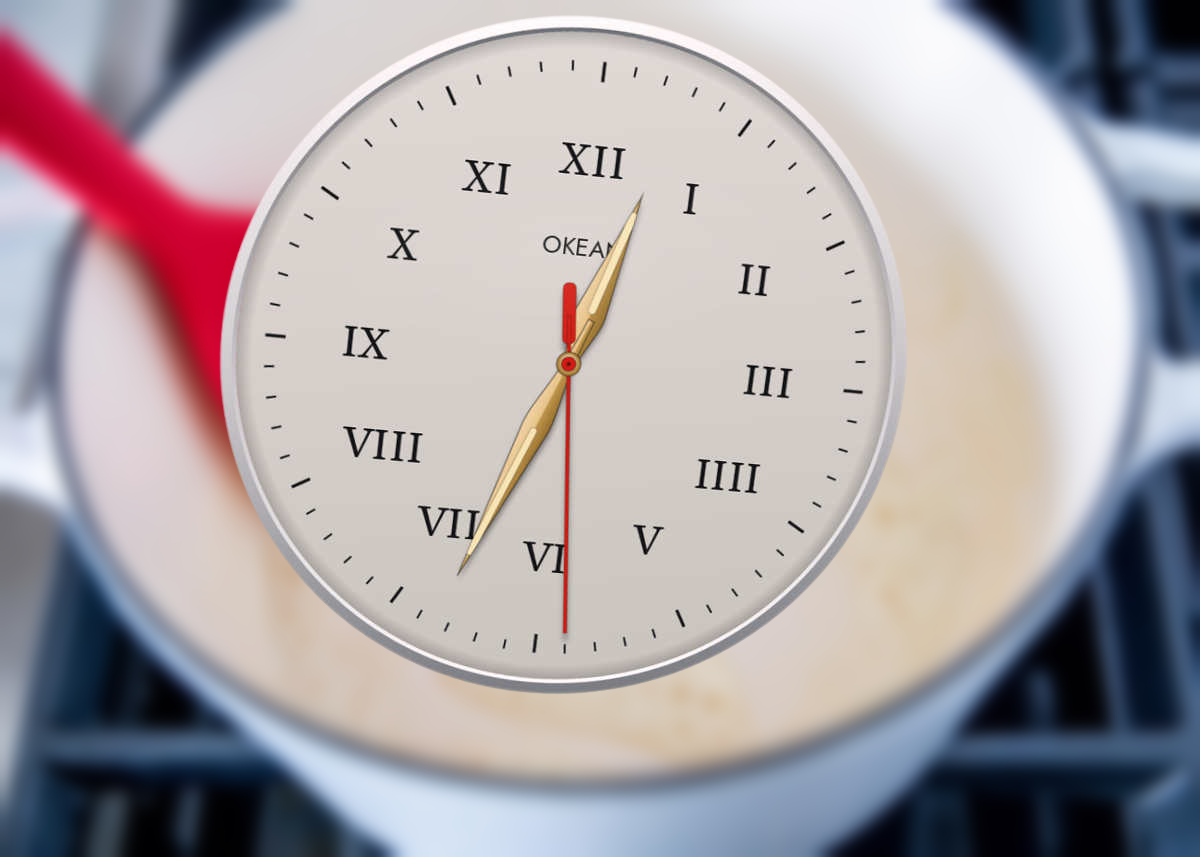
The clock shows 12h33m29s
